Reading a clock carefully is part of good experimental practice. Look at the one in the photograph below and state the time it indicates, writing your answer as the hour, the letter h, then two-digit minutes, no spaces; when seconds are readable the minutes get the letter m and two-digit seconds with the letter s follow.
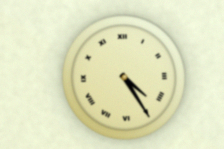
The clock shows 4h25
